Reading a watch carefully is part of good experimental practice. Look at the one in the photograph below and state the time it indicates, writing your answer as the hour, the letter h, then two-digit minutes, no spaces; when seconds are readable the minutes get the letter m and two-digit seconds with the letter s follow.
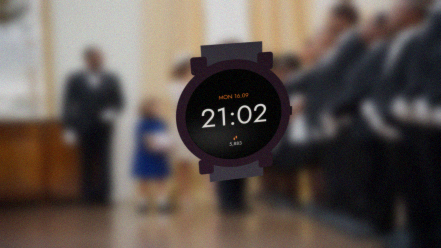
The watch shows 21h02
